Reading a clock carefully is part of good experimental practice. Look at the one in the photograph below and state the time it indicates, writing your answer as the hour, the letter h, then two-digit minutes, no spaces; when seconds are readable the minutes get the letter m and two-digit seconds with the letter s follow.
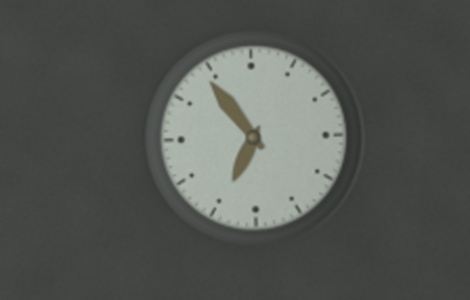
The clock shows 6h54
